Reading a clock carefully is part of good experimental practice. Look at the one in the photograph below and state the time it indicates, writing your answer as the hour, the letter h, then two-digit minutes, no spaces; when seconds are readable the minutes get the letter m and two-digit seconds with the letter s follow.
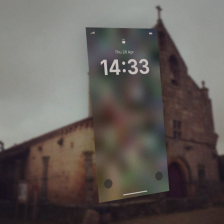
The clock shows 14h33
